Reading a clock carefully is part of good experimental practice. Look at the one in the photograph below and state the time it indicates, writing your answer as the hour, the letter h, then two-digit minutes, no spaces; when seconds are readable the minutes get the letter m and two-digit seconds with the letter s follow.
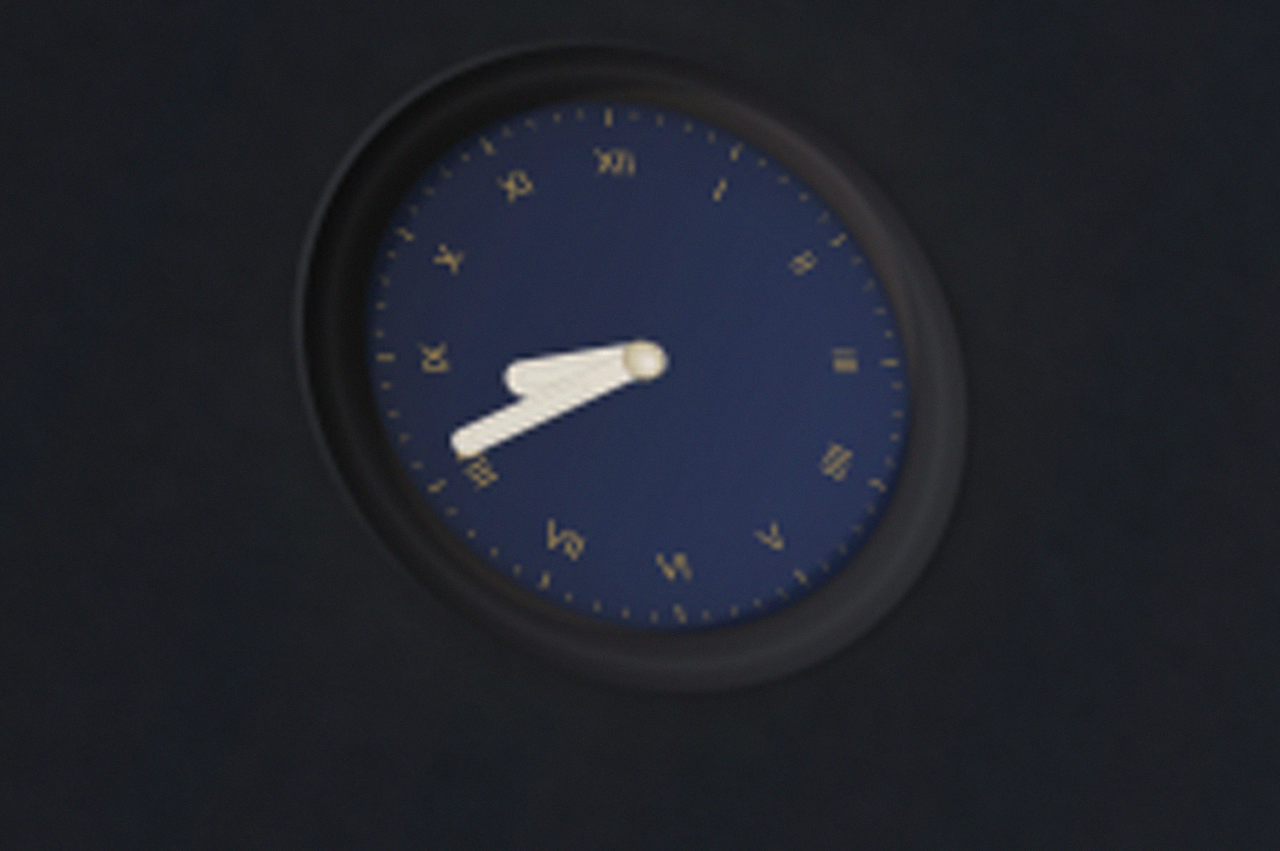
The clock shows 8h41
